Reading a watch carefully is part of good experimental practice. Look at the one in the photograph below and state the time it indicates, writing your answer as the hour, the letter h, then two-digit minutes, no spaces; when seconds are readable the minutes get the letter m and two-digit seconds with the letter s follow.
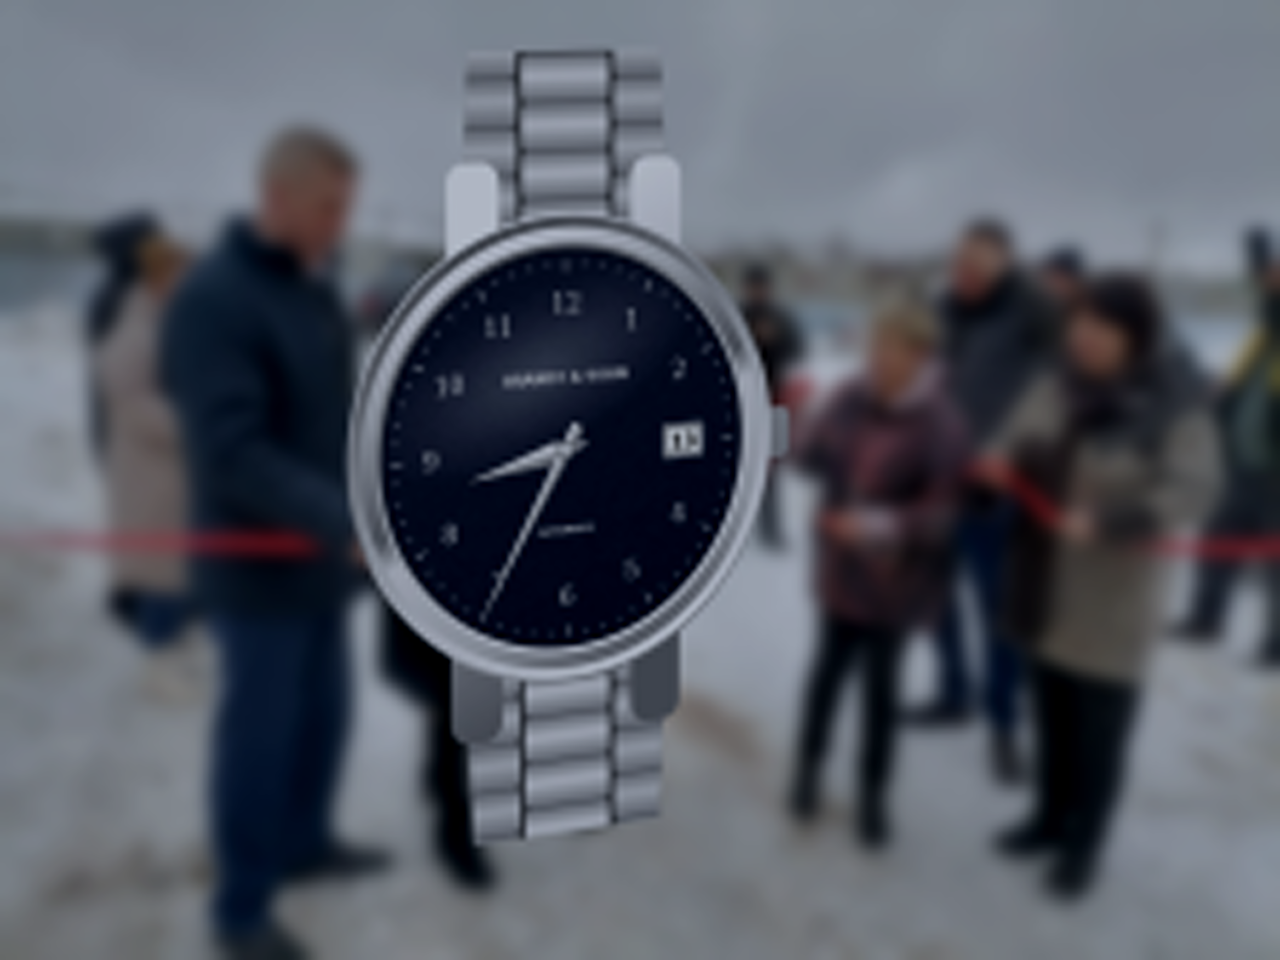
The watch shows 8h35
